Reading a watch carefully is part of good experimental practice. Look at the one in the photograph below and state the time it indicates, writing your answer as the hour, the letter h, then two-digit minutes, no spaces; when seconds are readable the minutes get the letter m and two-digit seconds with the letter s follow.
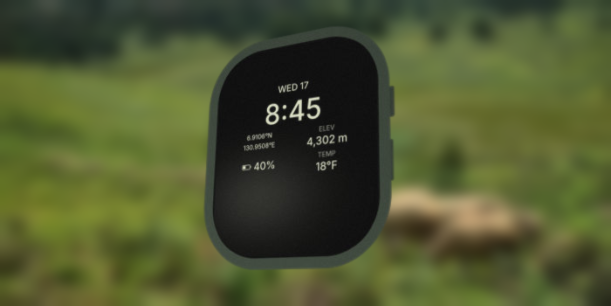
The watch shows 8h45
